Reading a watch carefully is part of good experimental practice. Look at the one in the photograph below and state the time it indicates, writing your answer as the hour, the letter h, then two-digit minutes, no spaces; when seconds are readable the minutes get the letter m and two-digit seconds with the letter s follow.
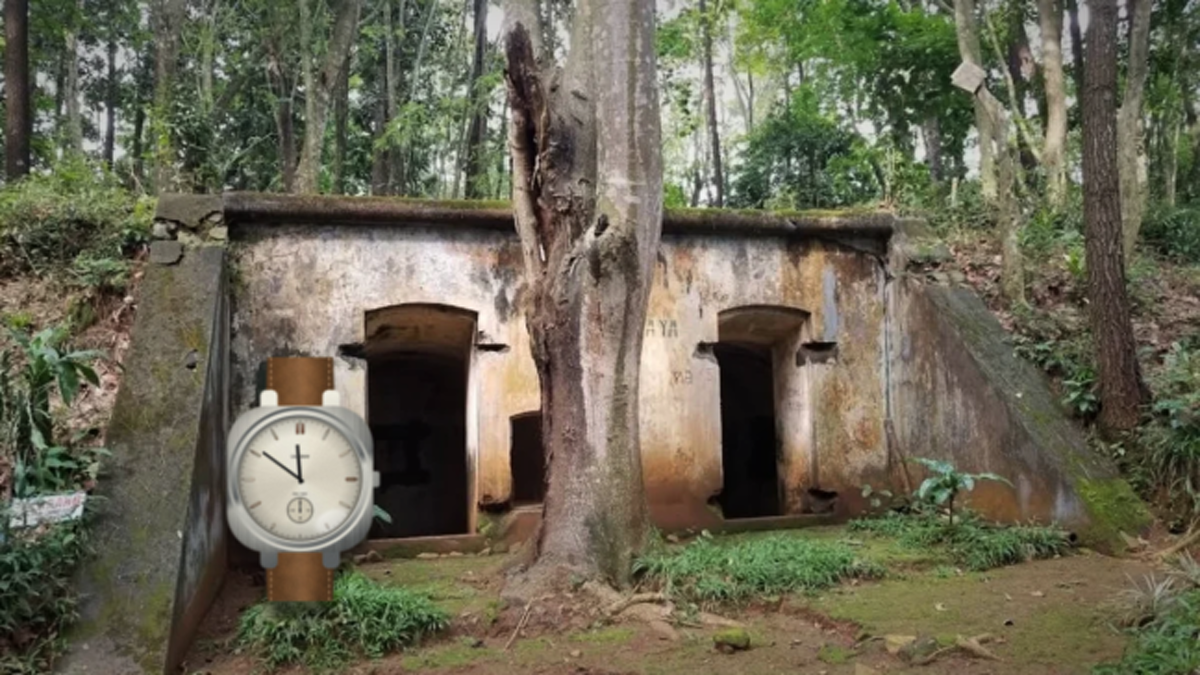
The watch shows 11h51
